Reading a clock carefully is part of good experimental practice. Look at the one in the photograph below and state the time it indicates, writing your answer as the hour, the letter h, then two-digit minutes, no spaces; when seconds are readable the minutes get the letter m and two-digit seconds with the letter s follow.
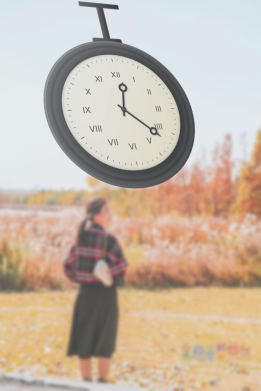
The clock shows 12h22
